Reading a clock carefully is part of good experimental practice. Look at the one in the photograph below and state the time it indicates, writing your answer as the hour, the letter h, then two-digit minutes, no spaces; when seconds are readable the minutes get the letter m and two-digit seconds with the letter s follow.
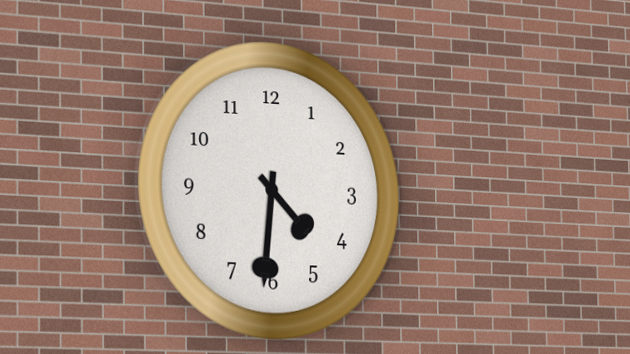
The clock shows 4h31
